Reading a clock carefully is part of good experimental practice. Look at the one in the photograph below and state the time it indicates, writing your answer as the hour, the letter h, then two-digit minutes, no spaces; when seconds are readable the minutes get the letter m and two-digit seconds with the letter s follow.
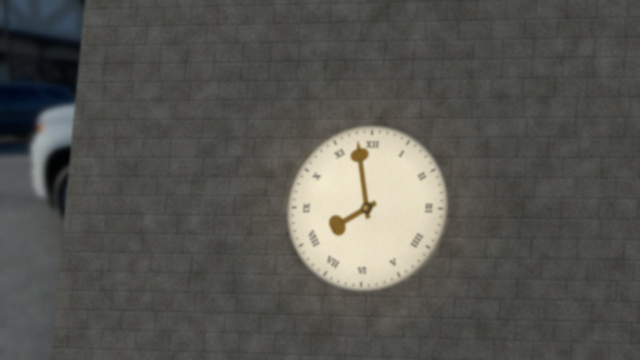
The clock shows 7h58
